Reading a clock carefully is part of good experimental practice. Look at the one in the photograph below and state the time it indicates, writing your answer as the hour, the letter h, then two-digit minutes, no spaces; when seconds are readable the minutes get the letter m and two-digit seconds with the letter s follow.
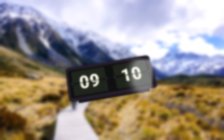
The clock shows 9h10
